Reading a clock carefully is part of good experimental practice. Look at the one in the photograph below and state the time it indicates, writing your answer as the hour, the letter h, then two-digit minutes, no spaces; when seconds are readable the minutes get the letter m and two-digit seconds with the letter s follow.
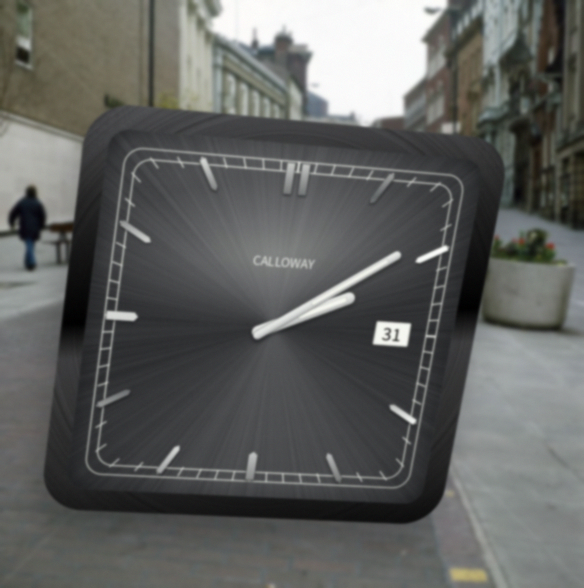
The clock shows 2h09
